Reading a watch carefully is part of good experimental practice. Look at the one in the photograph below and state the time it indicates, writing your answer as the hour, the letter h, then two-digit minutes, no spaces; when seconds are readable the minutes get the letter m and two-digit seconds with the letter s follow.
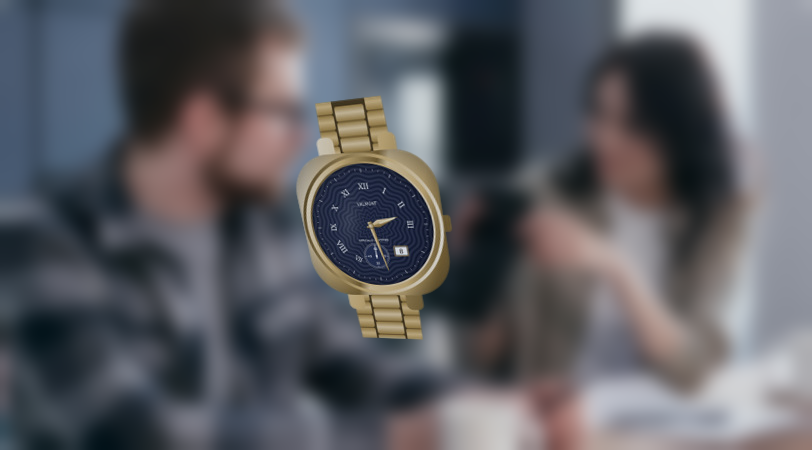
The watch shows 2h28
